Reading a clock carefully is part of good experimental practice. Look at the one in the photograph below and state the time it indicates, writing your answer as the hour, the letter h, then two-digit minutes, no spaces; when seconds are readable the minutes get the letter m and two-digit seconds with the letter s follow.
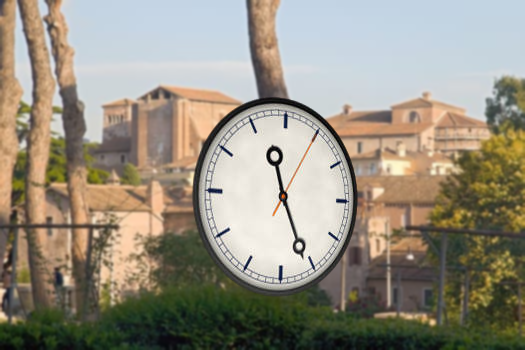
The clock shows 11h26m05s
